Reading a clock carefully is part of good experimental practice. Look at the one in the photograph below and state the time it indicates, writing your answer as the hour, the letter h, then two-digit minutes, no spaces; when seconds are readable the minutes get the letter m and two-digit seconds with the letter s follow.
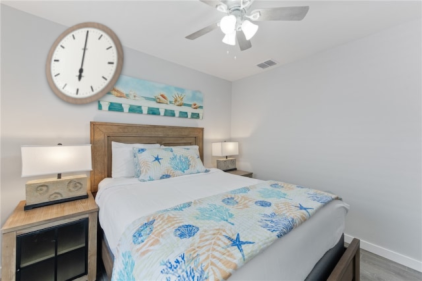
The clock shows 6h00
